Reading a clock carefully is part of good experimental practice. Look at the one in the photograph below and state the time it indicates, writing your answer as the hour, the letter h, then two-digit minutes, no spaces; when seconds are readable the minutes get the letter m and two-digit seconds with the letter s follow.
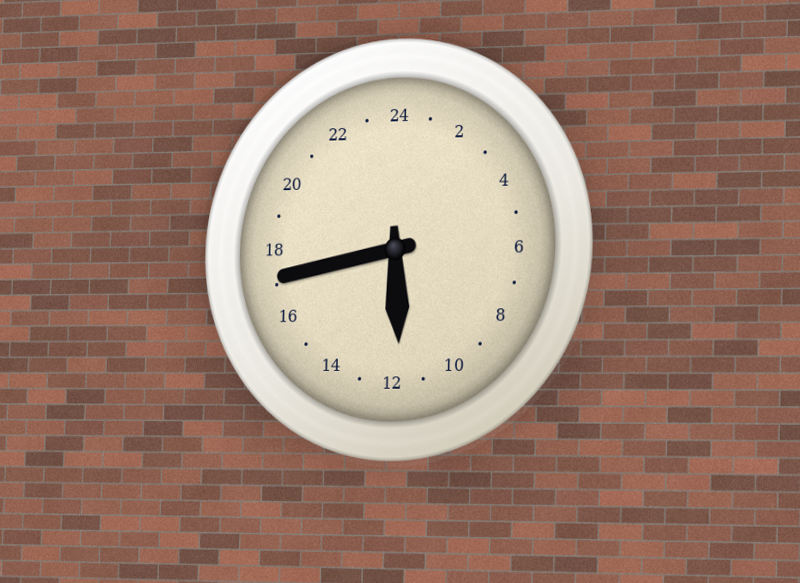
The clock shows 11h43
